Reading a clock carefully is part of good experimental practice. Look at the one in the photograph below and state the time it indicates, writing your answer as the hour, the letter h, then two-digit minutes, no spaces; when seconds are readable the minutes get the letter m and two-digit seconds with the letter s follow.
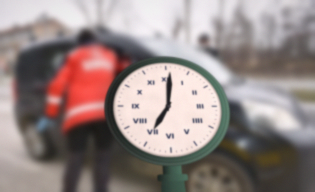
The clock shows 7h01
